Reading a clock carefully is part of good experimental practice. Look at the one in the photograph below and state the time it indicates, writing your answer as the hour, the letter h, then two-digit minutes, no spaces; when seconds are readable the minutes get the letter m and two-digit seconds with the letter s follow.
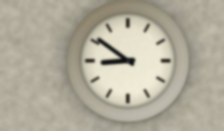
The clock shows 8h51
